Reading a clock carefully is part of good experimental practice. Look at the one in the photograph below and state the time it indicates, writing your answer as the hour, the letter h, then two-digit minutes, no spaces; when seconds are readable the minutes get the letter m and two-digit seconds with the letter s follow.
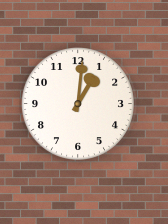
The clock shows 1h01
